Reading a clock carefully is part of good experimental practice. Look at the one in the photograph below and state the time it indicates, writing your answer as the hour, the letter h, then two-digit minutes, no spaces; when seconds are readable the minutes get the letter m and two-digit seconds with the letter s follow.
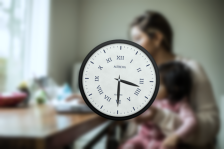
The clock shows 3h30
